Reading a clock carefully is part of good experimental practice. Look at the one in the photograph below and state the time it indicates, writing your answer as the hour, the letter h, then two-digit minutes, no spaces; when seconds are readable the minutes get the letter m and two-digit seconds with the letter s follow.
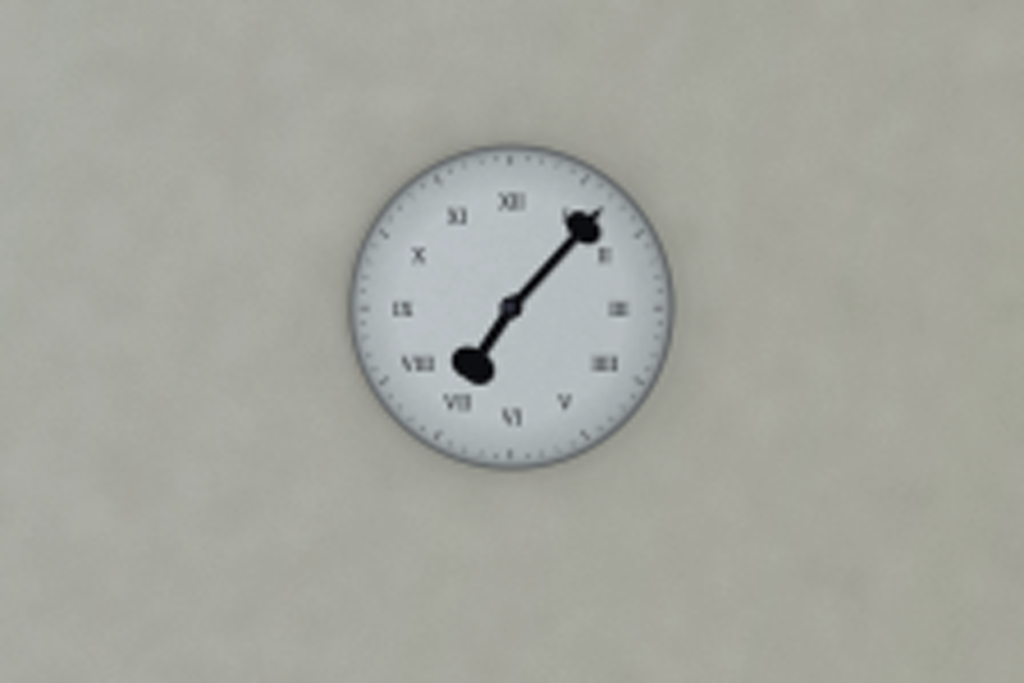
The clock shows 7h07
